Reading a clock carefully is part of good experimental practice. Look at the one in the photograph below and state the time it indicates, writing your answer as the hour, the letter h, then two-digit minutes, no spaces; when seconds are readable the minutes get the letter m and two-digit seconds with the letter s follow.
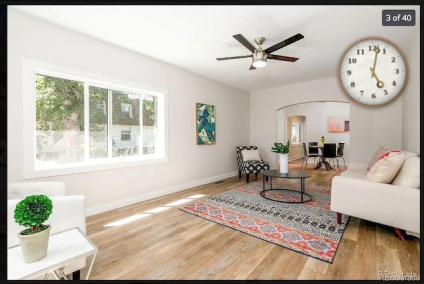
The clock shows 5h02
